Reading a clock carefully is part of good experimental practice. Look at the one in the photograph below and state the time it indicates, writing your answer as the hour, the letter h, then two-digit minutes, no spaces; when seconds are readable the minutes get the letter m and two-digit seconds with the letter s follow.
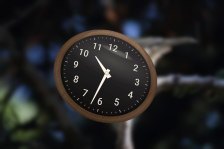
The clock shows 10h32
